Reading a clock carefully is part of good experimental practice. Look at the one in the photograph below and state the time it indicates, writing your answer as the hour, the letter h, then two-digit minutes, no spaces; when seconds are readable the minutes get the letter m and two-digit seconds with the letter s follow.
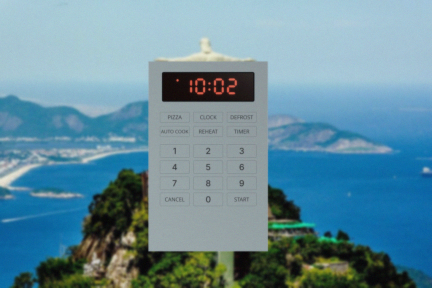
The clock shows 10h02
